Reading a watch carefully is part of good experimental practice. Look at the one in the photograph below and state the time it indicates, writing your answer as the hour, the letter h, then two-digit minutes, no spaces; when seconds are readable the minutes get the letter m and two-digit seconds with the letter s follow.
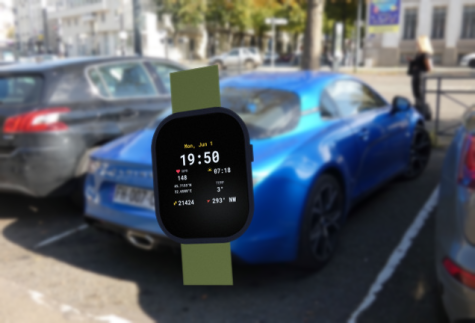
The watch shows 19h50
